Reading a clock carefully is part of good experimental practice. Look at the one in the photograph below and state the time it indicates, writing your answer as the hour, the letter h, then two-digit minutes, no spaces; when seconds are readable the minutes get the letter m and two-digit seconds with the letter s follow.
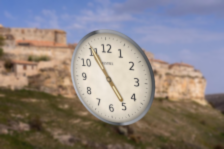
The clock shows 4h55
